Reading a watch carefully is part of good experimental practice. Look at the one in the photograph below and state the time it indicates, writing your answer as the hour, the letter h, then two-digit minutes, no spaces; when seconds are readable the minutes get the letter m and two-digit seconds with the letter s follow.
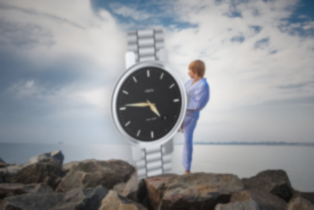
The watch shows 4h46
